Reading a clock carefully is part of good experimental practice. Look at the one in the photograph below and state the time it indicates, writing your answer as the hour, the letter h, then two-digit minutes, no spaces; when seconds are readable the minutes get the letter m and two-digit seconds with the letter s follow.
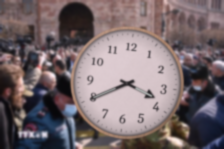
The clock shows 3h40
